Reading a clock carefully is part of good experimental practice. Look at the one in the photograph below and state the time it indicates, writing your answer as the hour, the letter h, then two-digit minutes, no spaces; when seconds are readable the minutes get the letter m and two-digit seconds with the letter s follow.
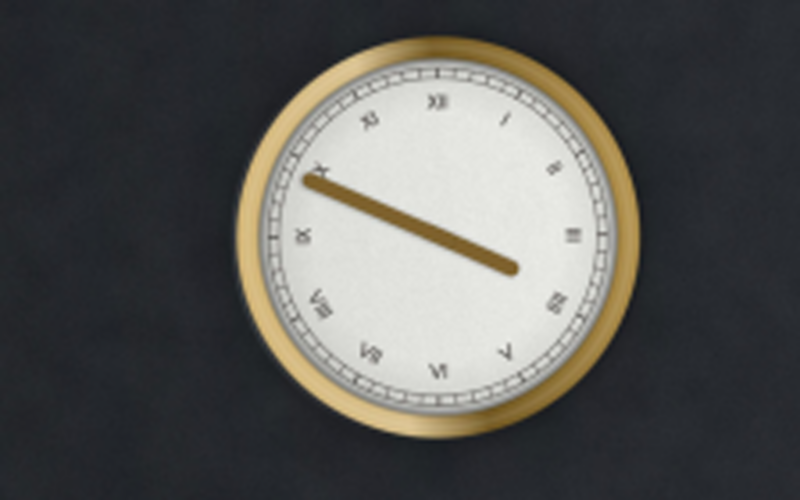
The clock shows 3h49
